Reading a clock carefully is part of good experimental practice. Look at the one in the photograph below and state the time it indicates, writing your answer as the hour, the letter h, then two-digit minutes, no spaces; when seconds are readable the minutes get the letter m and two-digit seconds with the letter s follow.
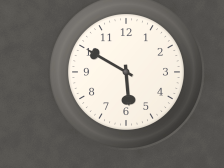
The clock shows 5h50
